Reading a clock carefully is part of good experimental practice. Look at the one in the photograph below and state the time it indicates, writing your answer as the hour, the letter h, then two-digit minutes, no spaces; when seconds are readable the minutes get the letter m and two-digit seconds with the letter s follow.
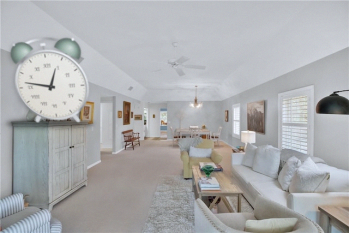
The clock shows 12h47
